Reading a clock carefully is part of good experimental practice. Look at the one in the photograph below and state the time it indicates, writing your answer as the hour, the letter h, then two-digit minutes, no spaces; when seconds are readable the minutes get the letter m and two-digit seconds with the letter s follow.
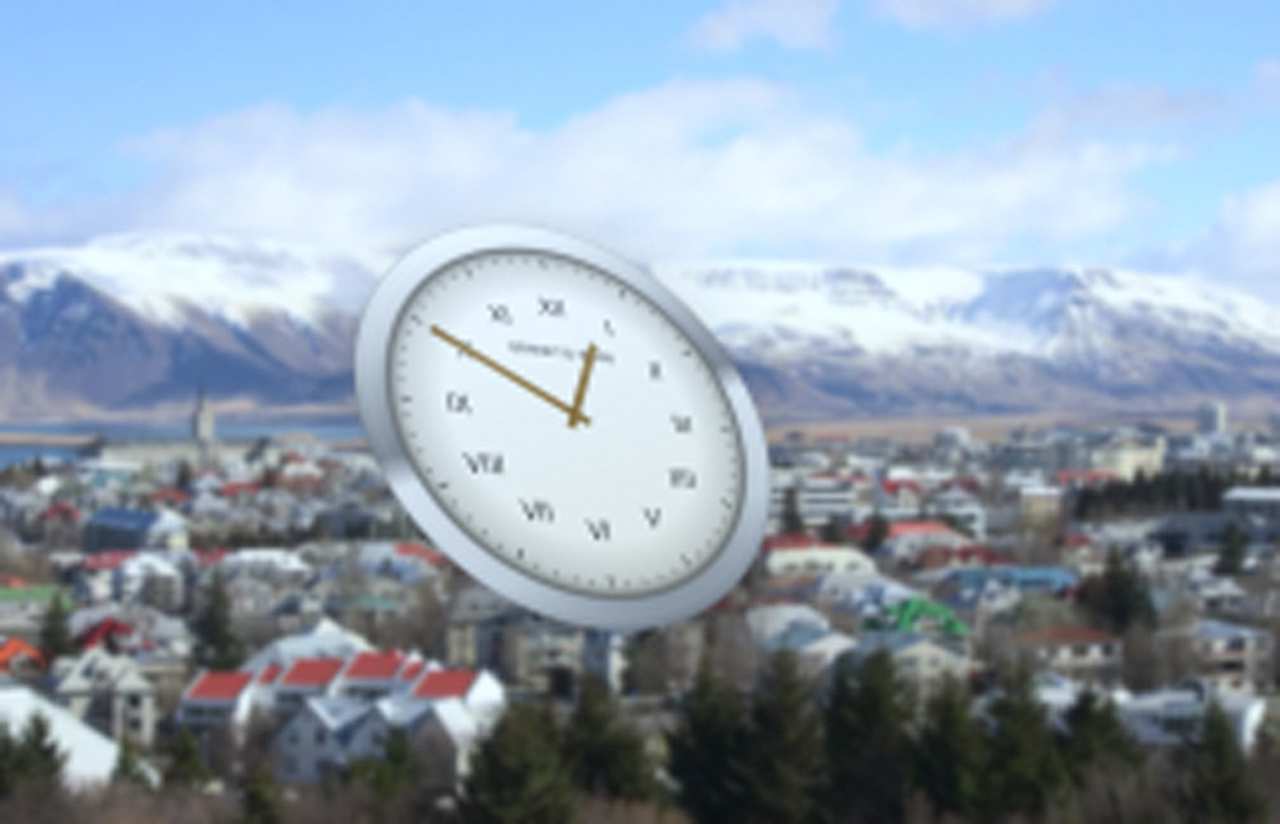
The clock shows 12h50
